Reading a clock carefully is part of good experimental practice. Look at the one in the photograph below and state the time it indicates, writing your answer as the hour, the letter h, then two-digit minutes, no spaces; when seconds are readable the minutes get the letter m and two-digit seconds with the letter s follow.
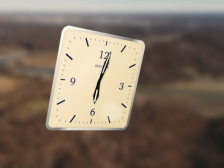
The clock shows 6h02
